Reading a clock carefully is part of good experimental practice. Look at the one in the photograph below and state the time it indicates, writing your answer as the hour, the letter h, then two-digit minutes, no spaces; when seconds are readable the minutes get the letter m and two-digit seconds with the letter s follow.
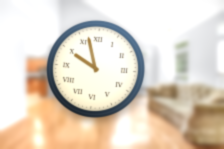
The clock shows 9h57
